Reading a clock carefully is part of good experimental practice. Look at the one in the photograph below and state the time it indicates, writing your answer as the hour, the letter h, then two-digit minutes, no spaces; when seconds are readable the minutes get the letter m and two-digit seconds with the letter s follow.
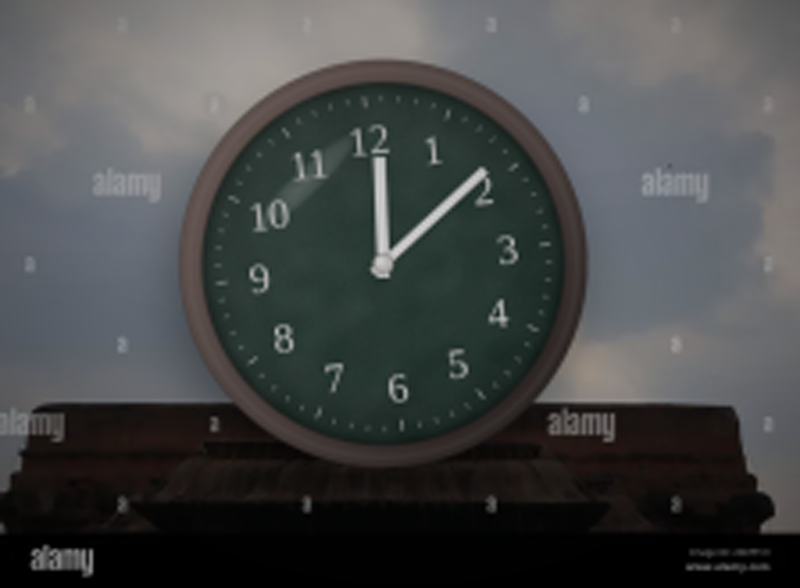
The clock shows 12h09
